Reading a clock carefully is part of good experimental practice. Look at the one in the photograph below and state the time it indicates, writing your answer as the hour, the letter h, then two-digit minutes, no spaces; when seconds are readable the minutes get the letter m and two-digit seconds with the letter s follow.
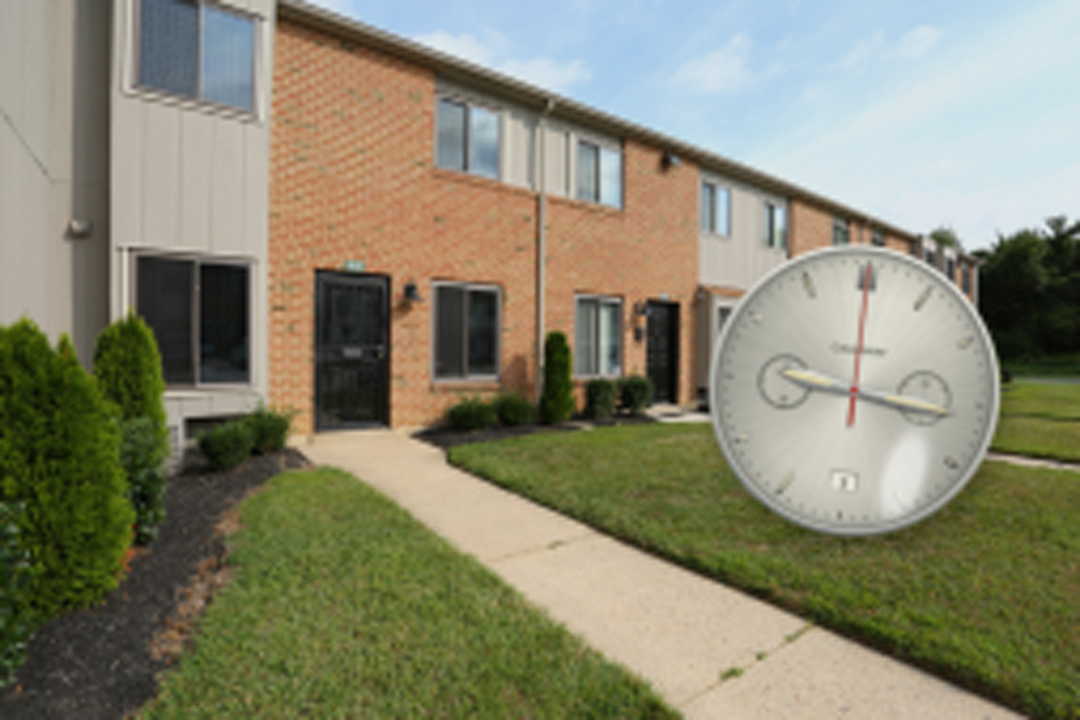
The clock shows 9h16
